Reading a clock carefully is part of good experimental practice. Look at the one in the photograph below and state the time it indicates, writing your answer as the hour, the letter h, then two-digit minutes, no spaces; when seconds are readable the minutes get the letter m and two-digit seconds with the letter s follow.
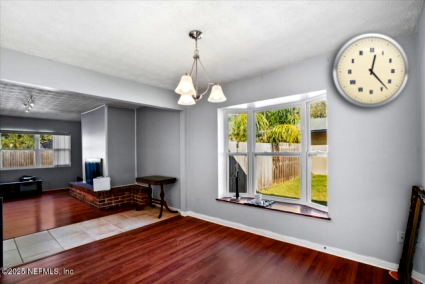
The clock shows 12h23
